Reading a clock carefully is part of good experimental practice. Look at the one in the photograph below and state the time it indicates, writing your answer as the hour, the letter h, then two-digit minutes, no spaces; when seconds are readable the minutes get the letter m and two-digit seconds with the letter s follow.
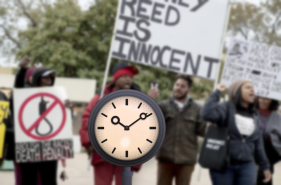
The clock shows 10h09
